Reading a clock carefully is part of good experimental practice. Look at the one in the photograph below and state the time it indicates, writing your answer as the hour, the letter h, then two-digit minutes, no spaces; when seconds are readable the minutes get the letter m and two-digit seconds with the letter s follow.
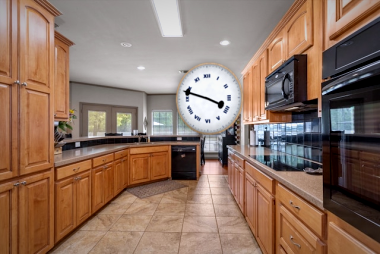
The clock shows 3h48
